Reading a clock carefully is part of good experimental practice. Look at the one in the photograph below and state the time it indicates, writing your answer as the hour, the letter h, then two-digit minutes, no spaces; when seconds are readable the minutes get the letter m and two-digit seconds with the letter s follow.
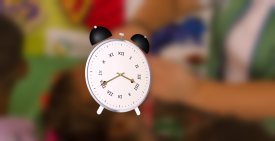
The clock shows 3h40
